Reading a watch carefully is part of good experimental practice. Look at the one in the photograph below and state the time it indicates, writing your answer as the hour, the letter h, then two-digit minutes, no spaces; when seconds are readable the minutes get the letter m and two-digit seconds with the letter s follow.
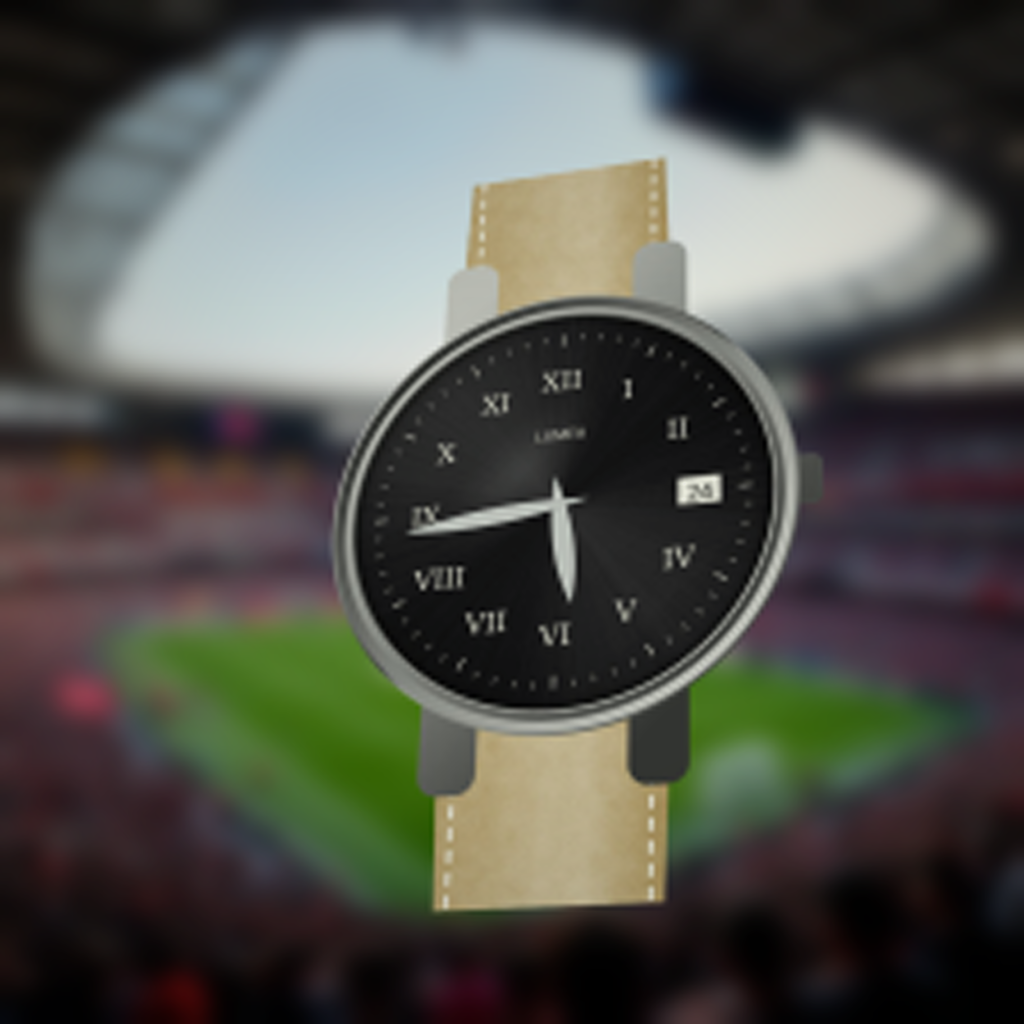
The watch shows 5h44
